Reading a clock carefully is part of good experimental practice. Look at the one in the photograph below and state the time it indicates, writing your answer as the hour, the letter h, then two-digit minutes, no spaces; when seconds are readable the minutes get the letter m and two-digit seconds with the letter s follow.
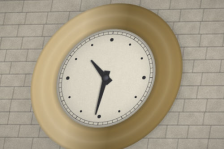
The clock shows 10h31
